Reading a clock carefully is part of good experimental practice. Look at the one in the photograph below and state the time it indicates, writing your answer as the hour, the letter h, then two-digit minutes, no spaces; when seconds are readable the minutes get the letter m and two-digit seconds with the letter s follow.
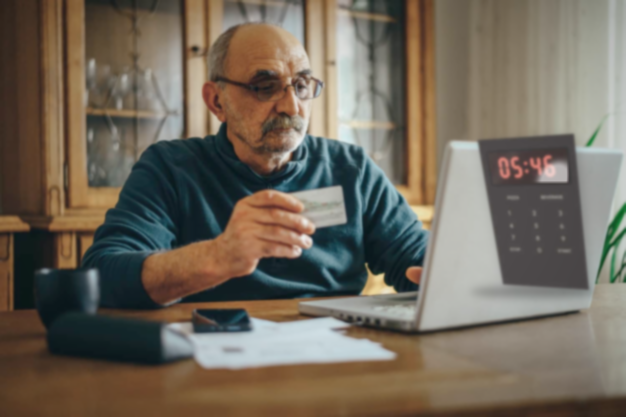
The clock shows 5h46
